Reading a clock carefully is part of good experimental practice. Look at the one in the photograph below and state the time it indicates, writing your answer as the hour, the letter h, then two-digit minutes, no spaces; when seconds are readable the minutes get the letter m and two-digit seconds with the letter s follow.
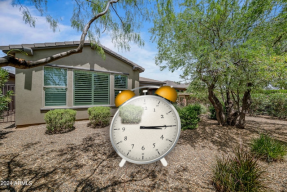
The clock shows 3h15
